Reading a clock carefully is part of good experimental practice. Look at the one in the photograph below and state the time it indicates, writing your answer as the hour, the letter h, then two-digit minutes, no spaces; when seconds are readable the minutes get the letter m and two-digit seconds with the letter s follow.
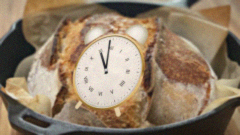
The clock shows 10h59
